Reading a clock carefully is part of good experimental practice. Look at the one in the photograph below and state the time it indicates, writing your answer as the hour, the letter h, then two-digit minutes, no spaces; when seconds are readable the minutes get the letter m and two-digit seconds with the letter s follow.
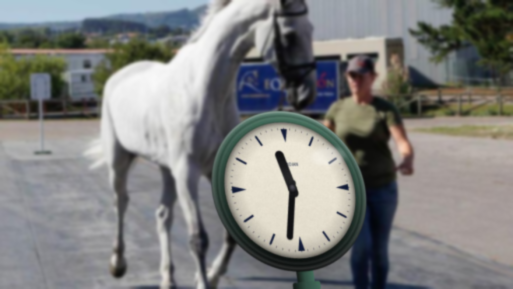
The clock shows 11h32
